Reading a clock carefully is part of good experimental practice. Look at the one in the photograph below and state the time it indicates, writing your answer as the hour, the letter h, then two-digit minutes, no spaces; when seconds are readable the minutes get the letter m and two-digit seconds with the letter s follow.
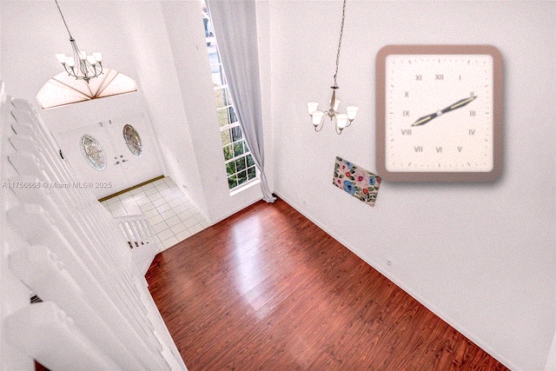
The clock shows 8h11
